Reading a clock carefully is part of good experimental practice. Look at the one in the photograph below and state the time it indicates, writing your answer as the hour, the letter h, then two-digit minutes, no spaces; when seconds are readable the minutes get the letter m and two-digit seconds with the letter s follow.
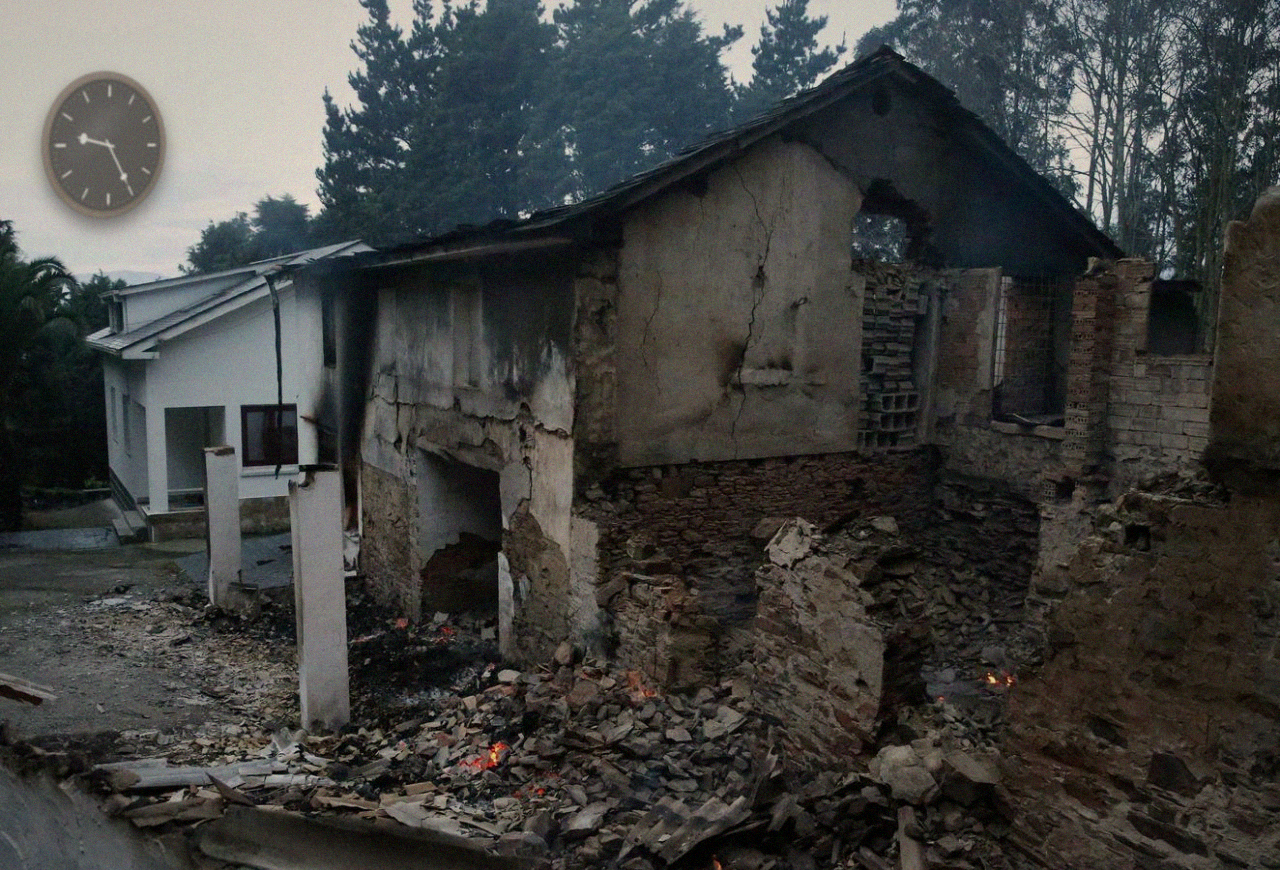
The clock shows 9h25
